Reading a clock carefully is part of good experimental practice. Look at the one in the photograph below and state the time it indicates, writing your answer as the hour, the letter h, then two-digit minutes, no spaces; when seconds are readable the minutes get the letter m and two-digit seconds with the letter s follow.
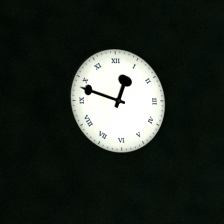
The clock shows 12h48
